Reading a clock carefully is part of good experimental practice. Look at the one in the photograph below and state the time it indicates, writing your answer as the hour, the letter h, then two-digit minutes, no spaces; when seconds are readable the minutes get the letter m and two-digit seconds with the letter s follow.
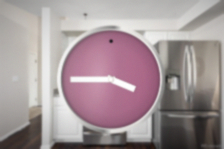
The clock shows 3h45
